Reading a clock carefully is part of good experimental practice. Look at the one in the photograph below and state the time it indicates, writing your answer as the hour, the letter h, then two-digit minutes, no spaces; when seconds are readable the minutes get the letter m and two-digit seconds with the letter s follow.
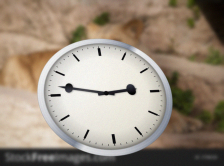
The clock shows 2h47
